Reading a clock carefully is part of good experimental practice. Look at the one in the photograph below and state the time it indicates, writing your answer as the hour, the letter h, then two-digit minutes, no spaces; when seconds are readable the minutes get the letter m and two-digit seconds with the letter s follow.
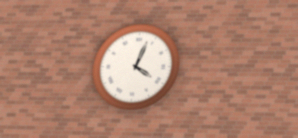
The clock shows 4h03
